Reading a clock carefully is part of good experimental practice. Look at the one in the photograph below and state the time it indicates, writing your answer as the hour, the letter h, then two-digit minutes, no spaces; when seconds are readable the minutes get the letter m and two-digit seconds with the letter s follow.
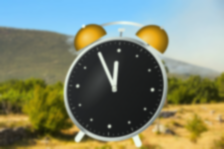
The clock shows 11h55
